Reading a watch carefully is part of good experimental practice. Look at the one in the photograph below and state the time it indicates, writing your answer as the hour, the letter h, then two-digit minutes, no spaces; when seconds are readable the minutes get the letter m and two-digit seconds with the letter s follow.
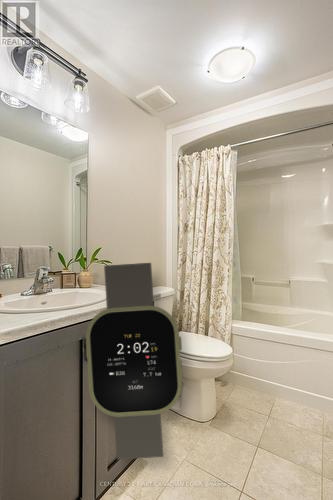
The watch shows 2h02
